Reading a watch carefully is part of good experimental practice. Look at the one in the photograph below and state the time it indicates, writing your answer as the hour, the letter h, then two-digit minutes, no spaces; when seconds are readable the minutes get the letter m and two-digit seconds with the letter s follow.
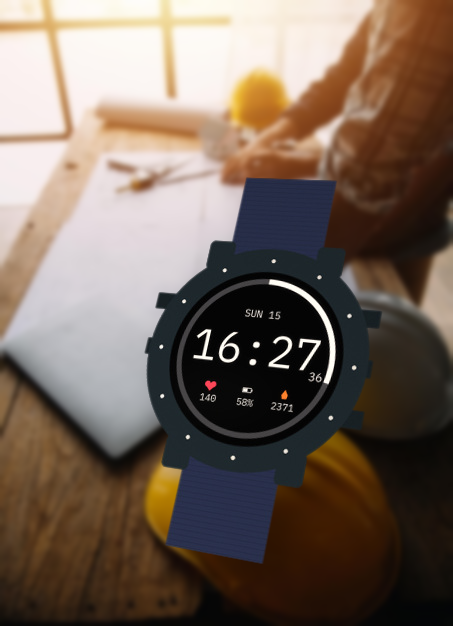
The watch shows 16h27m36s
